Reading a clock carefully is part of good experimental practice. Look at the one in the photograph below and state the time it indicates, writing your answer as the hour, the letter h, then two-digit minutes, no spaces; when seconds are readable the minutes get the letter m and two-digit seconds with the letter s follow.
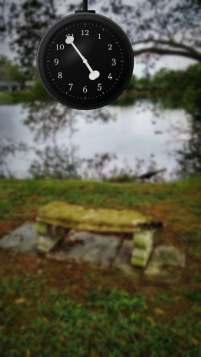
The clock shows 4h54
